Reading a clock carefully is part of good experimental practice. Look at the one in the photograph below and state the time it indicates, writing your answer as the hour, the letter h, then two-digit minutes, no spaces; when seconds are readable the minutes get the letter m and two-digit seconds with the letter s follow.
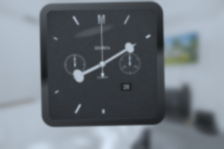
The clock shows 8h10
